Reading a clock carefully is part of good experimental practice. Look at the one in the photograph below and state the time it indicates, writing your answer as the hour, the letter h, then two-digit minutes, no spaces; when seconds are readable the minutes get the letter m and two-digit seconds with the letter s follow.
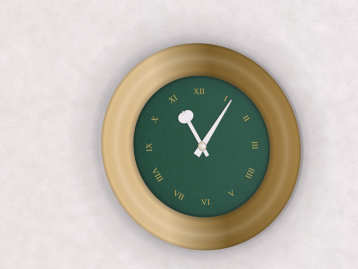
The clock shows 11h06
